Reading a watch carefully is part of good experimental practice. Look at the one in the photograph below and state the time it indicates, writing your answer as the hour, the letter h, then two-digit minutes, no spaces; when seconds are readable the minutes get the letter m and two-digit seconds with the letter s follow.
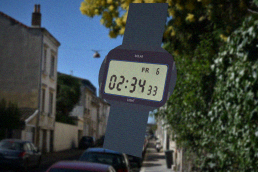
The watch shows 2h34m33s
